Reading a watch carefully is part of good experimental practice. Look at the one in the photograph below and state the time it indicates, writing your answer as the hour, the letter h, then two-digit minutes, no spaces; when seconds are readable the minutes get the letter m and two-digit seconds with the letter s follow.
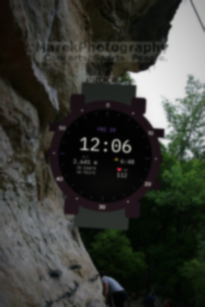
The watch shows 12h06
